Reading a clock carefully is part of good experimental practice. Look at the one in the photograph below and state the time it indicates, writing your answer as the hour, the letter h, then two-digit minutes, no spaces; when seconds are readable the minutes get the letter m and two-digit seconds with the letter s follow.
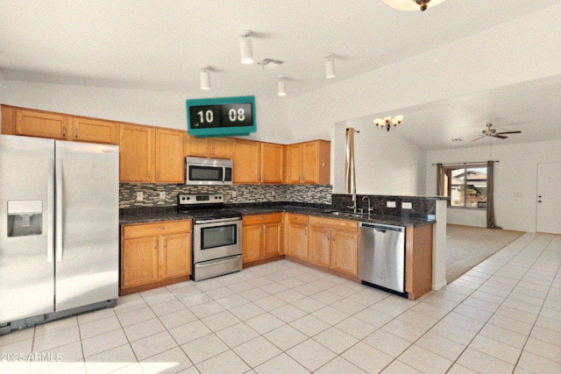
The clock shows 10h08
